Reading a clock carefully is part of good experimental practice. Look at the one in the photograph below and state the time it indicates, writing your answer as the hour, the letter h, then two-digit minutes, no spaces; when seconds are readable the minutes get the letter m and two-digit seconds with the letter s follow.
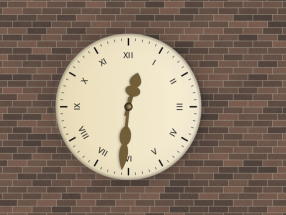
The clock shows 12h31
